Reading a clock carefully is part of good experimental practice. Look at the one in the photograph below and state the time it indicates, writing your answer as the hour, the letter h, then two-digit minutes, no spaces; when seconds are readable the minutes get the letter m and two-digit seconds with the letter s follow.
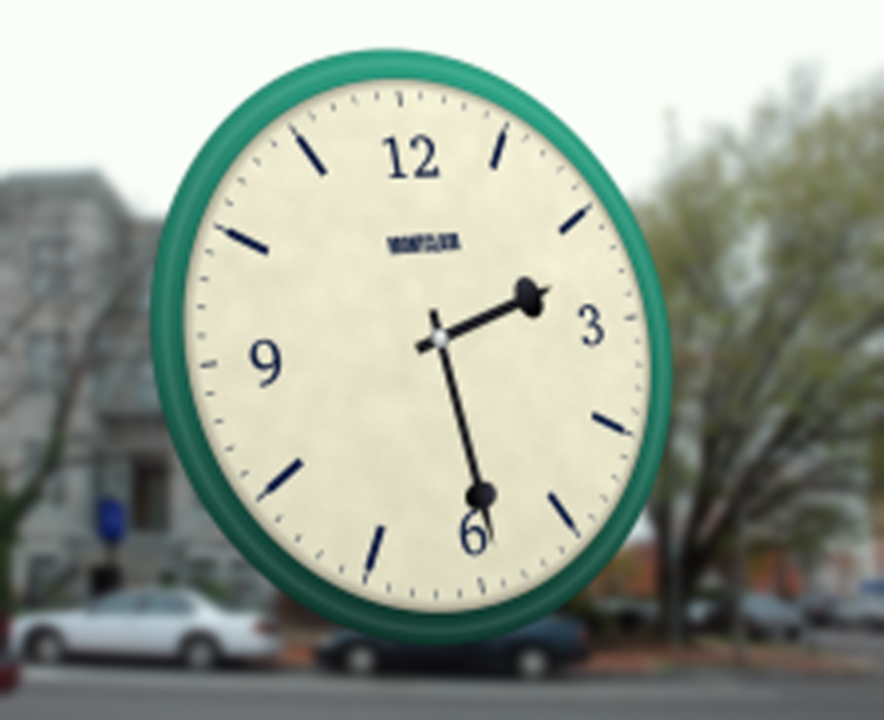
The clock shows 2h29
